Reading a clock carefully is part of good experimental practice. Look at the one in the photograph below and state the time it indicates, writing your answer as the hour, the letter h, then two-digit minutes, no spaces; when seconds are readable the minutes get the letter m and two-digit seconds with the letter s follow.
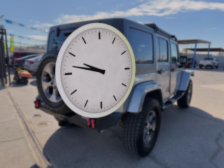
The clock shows 9h47
